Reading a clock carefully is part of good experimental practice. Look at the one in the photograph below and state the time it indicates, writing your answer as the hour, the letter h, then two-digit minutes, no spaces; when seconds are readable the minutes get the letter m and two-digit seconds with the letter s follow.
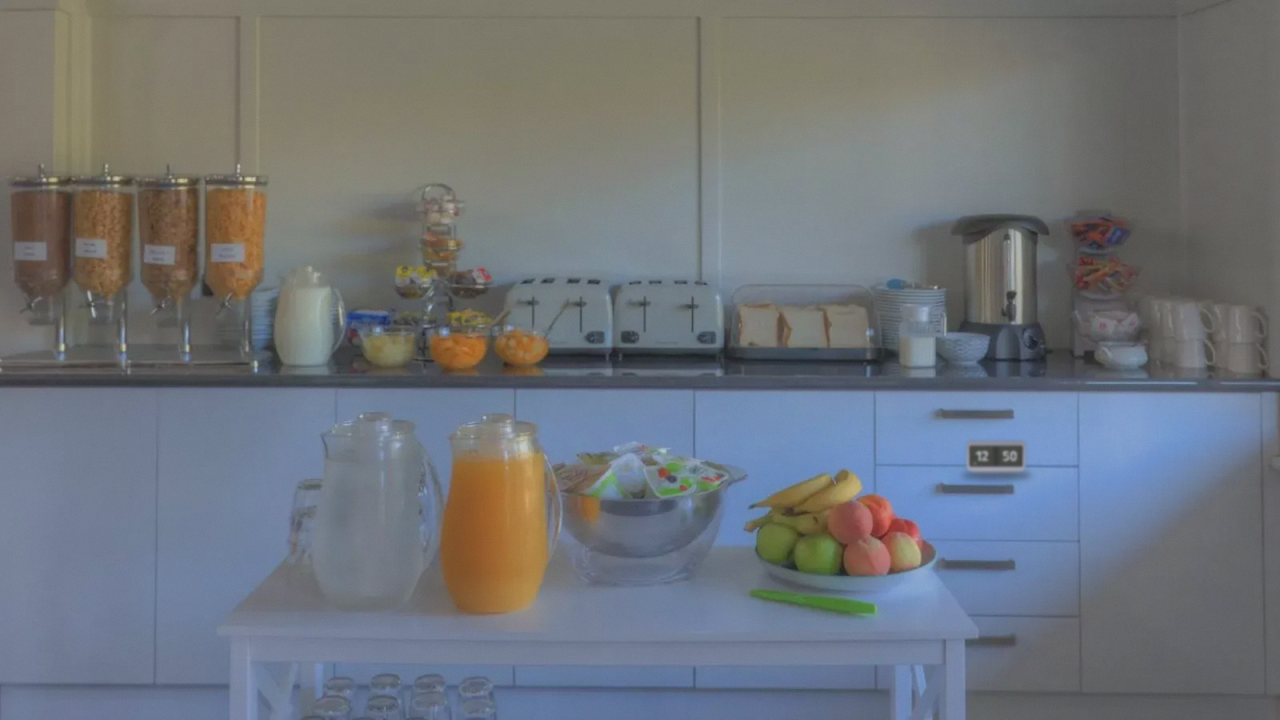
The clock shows 12h50
